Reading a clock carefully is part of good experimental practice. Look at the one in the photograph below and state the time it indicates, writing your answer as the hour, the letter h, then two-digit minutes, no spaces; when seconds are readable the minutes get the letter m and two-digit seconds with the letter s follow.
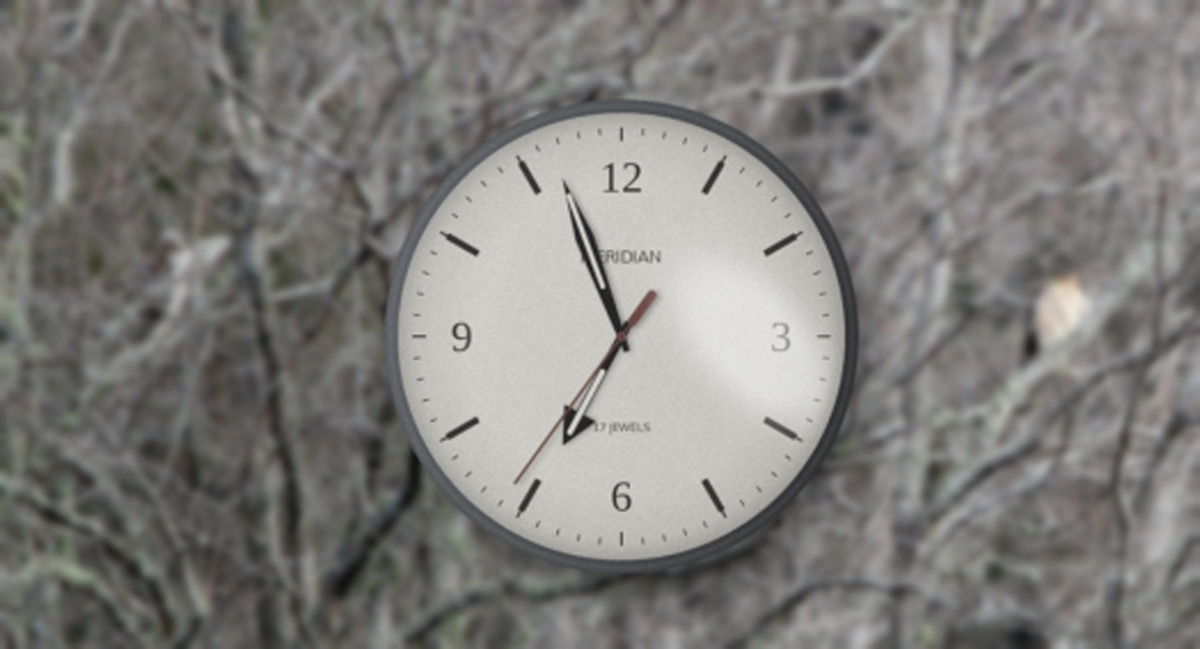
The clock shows 6h56m36s
